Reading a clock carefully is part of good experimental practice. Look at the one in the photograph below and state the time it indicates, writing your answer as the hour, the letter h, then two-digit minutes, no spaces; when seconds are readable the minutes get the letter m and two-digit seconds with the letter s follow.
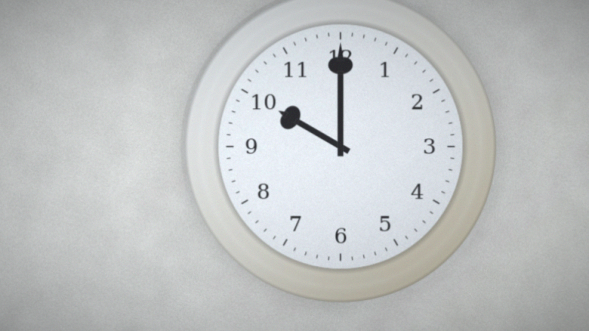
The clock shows 10h00
